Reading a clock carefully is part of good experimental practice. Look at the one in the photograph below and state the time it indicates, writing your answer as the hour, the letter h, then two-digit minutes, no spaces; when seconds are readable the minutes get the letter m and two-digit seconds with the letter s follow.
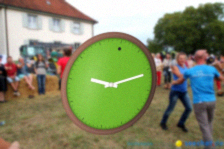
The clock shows 9h11
